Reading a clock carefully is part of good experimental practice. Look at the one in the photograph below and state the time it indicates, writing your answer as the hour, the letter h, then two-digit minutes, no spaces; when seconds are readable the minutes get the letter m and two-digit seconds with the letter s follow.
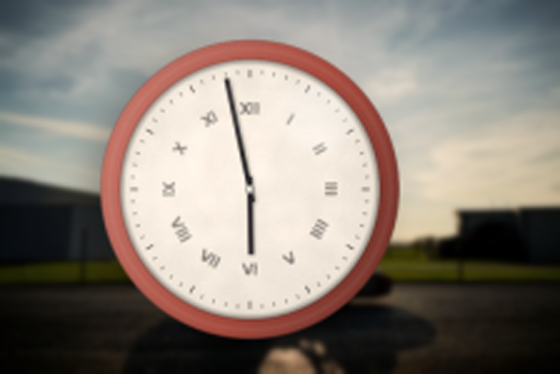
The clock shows 5h58
